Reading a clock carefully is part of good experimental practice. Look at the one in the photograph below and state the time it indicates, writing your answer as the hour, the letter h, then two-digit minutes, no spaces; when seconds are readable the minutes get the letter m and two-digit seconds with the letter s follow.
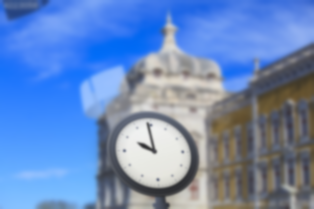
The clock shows 9h59
